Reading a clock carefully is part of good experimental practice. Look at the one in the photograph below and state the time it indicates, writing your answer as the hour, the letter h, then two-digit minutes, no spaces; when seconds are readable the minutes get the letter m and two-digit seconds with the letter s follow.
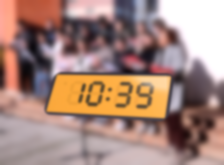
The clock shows 10h39
